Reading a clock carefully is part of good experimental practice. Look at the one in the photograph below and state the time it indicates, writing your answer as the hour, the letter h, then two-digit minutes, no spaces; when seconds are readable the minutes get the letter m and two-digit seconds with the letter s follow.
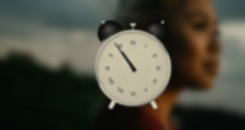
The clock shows 10h54
